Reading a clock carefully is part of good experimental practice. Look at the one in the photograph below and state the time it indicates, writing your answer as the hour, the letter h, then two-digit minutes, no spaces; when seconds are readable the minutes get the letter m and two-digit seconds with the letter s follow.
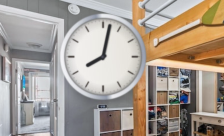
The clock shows 8h02
